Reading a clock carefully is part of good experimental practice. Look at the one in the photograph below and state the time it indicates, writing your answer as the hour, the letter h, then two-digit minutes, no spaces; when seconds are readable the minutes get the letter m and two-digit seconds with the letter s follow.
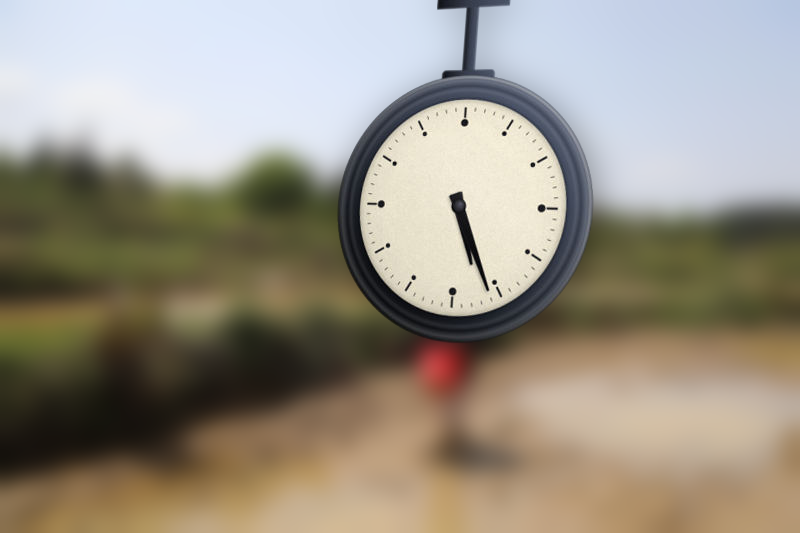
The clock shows 5h26
